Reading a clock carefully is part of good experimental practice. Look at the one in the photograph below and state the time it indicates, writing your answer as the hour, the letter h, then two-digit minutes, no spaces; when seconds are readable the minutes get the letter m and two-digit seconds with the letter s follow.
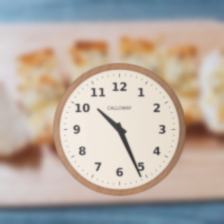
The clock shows 10h26
